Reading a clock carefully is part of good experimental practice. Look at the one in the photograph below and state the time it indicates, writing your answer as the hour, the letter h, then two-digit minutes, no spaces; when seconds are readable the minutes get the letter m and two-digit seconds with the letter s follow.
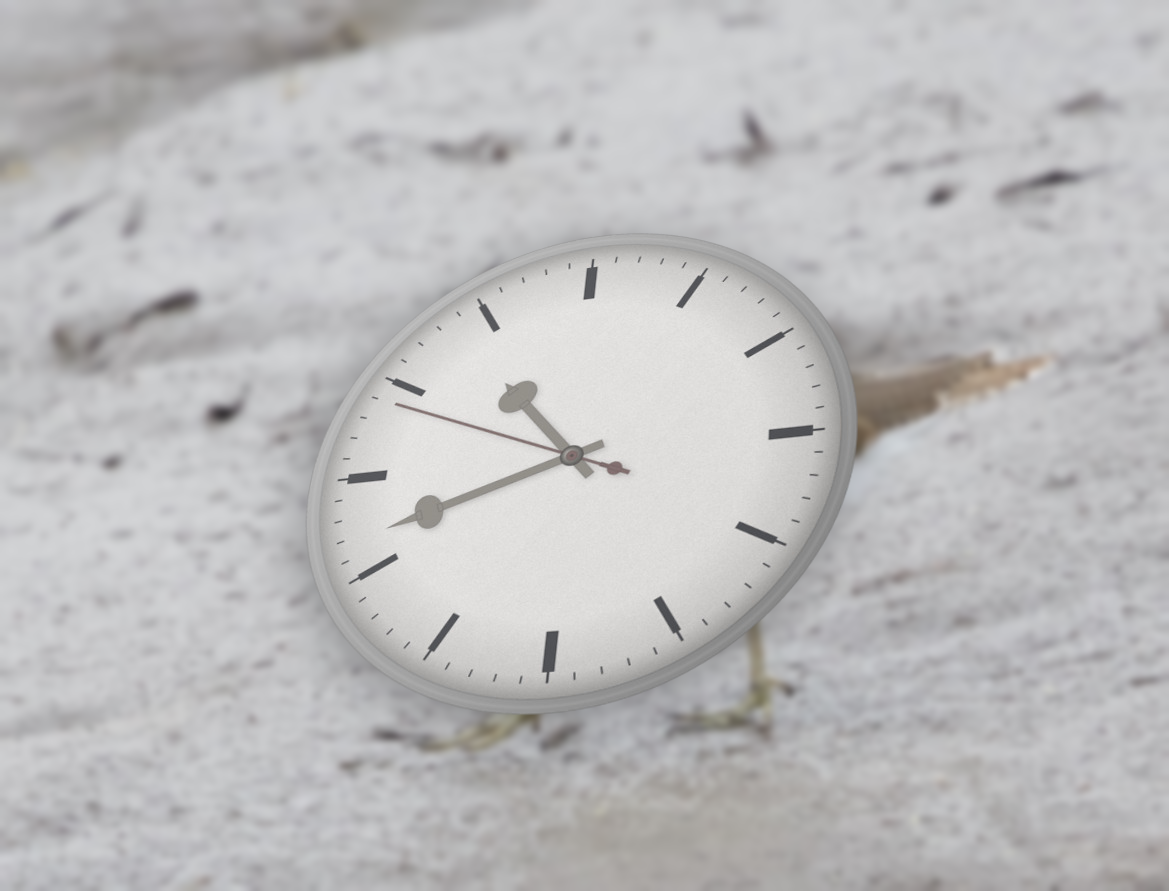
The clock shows 10h41m49s
